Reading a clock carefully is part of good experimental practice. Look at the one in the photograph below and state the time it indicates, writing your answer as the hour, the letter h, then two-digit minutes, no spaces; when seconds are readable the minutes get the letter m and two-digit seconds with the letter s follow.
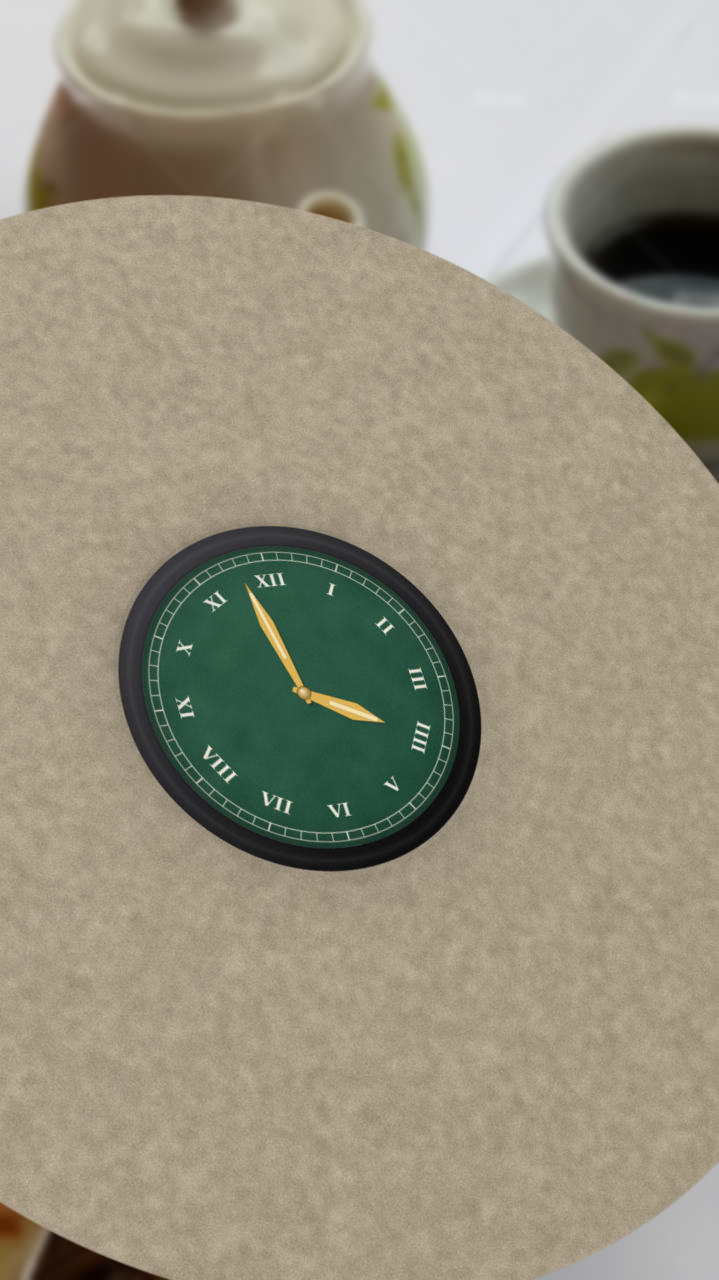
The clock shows 3h58
